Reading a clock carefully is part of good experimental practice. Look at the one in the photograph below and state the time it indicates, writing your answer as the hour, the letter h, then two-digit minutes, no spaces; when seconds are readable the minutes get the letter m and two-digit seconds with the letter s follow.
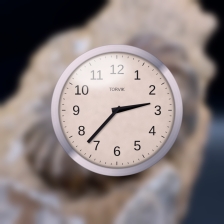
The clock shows 2h37
